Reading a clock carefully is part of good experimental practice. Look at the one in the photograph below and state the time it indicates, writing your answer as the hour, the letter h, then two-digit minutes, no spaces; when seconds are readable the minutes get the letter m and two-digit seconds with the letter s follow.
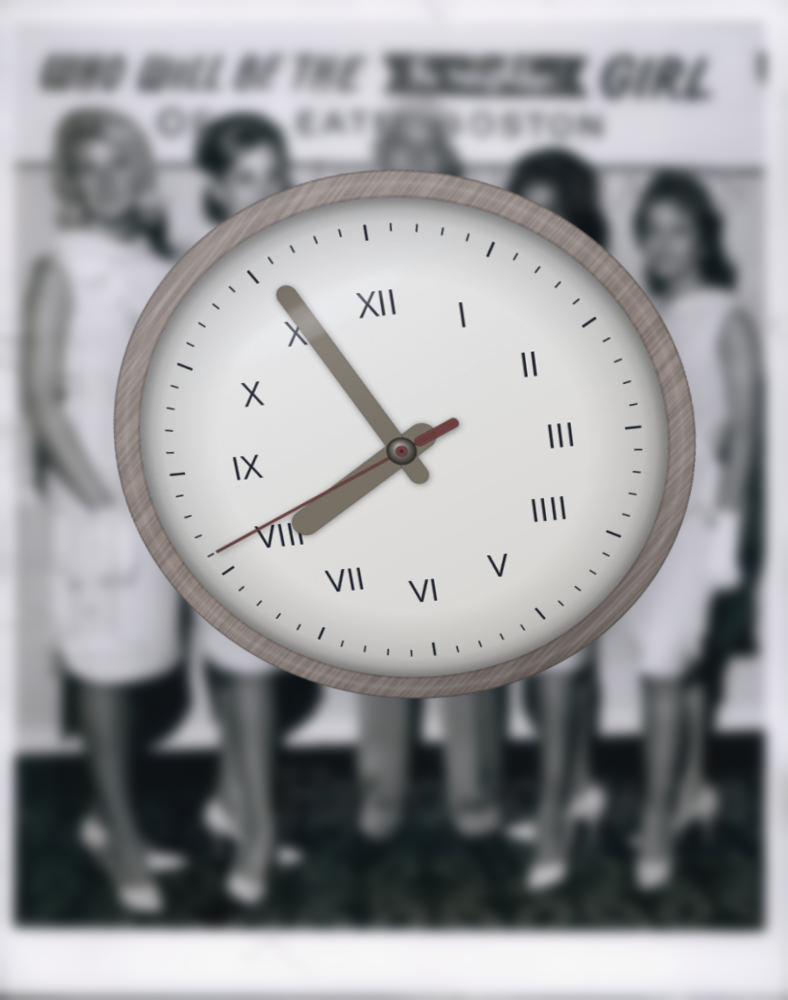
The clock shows 7h55m41s
